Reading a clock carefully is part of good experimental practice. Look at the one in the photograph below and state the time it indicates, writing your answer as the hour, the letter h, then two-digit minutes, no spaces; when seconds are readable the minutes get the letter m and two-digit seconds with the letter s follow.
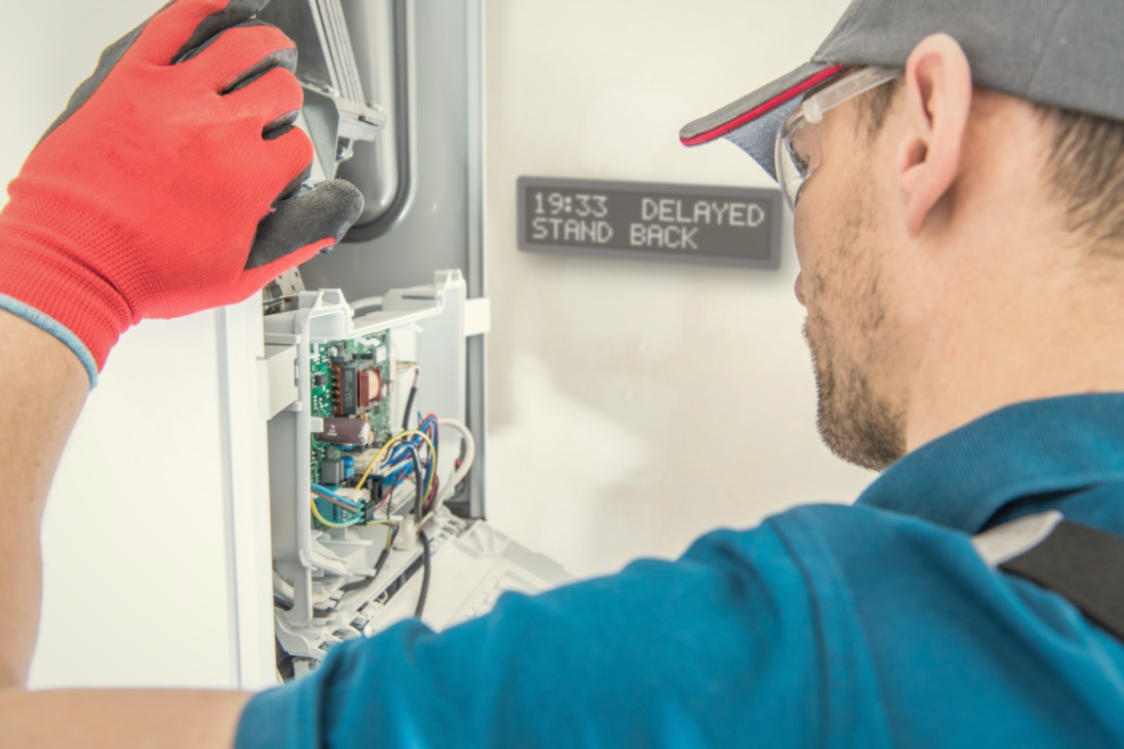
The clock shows 19h33
